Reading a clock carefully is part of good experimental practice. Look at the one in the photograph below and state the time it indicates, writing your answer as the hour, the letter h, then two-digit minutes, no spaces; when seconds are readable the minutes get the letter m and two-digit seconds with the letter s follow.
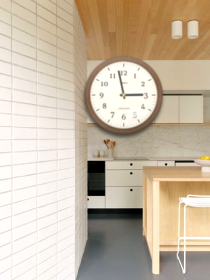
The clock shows 2h58
